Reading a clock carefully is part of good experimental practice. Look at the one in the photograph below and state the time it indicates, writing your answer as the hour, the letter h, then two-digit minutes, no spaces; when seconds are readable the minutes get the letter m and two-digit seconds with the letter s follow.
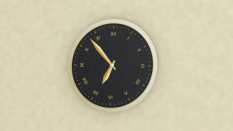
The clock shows 6h53
